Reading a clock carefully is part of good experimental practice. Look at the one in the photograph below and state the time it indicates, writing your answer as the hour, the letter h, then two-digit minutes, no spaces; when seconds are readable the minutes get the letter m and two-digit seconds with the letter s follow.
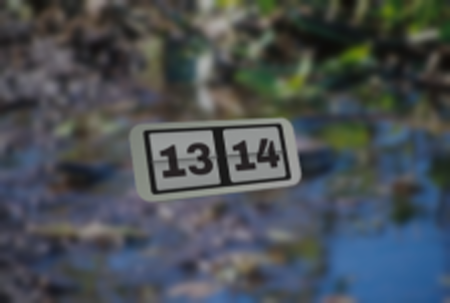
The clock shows 13h14
